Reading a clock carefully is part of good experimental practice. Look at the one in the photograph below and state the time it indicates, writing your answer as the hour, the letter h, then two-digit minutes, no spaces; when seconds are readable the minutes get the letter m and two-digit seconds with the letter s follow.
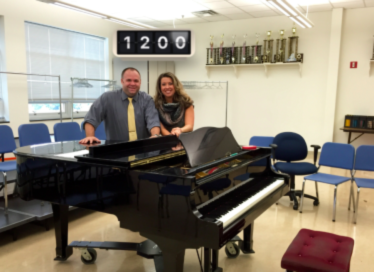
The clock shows 12h00
